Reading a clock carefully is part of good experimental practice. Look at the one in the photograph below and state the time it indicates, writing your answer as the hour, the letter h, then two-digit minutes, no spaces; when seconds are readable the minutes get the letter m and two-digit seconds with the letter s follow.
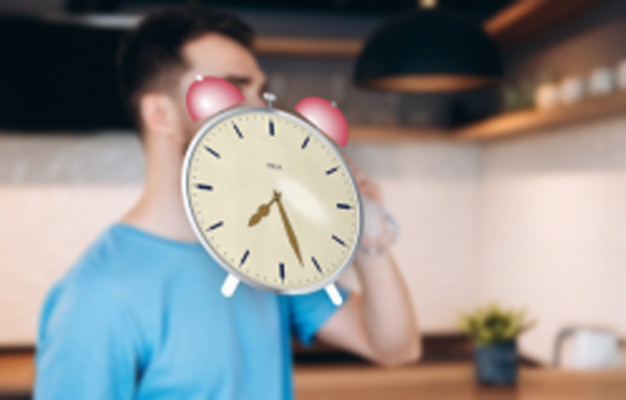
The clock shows 7h27
